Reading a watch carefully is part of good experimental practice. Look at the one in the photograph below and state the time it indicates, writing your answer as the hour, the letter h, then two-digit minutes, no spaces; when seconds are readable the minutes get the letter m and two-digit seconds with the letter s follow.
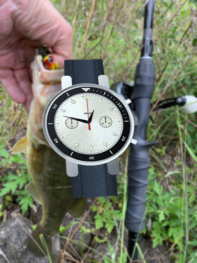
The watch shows 12h48
